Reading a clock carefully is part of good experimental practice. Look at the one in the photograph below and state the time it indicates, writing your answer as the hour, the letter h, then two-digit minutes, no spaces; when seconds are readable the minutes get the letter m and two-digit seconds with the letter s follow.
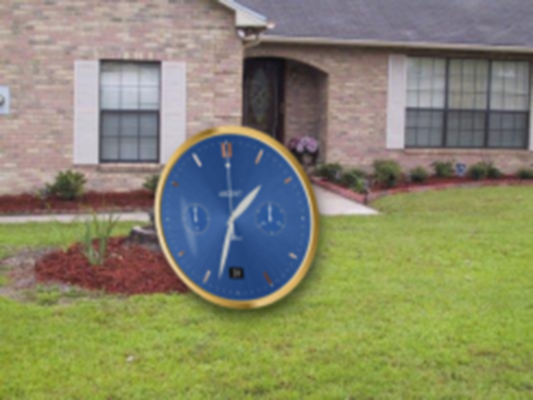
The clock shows 1h33
